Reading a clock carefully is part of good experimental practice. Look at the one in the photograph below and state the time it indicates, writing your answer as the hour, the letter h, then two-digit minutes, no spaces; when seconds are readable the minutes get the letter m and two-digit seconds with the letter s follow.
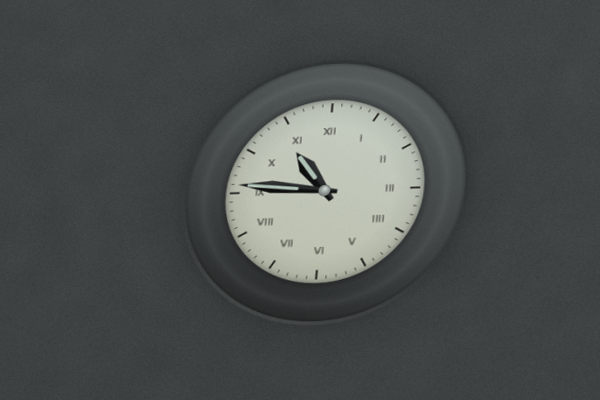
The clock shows 10h46
